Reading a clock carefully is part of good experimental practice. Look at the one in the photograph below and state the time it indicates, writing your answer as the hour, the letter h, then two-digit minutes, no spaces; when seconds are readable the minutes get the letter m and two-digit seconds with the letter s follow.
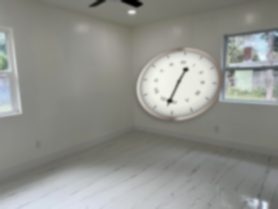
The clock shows 12h32
